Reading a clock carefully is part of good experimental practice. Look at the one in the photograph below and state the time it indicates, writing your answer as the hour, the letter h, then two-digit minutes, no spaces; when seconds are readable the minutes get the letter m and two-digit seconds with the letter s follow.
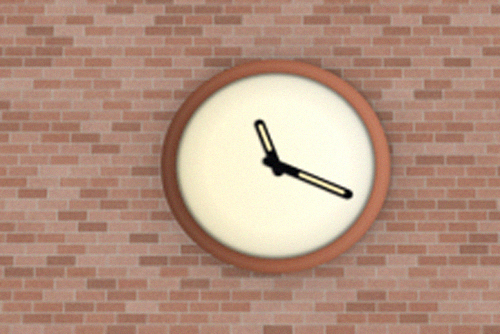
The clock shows 11h19
